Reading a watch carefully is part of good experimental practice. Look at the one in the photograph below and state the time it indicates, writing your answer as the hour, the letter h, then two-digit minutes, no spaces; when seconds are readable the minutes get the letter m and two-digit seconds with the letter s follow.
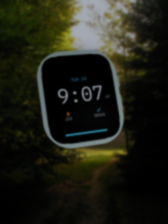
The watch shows 9h07
